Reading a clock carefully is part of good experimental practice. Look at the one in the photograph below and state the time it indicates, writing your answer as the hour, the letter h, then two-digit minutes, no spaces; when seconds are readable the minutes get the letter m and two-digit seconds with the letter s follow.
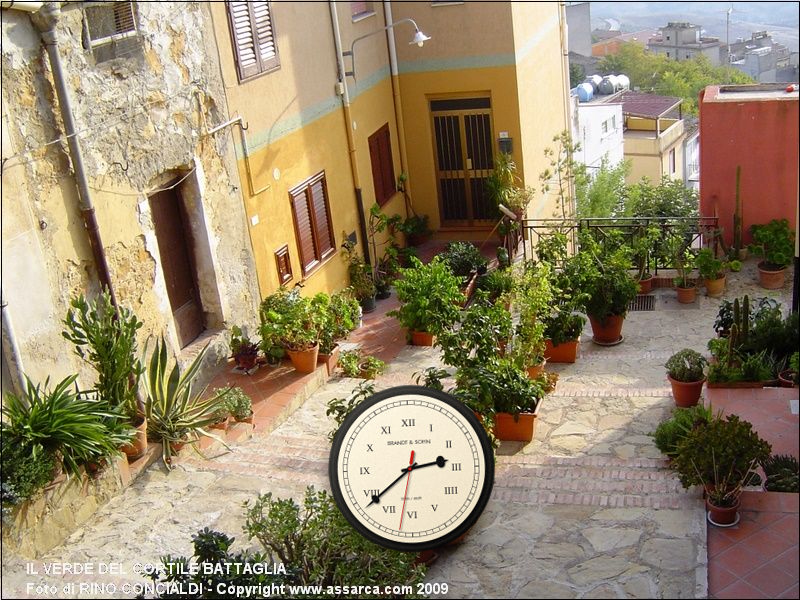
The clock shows 2h38m32s
